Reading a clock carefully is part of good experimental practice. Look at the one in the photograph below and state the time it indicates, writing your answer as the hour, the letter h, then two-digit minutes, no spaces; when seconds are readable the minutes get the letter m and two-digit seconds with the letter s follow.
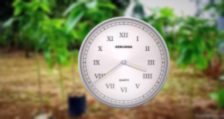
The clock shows 3h39
